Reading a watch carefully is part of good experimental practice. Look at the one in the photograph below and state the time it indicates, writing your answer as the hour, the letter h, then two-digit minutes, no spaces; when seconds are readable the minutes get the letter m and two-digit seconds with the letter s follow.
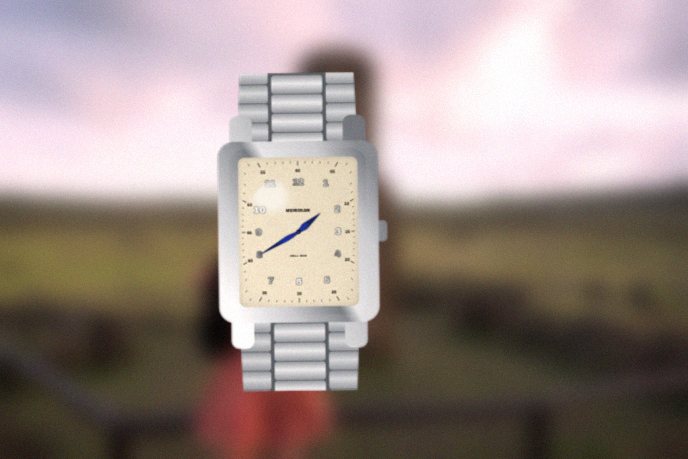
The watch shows 1h40
